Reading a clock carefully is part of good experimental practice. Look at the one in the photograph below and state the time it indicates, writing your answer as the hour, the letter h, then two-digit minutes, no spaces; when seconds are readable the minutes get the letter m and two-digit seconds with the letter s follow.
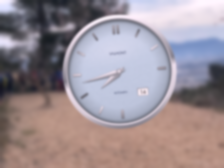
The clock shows 7h43
